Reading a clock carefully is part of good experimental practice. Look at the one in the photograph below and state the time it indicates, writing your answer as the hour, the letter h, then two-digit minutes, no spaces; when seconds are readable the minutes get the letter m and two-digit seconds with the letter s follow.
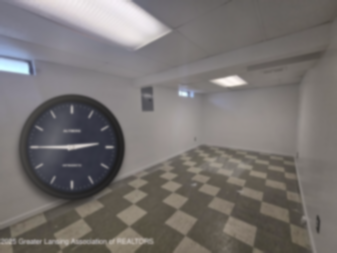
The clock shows 2h45
